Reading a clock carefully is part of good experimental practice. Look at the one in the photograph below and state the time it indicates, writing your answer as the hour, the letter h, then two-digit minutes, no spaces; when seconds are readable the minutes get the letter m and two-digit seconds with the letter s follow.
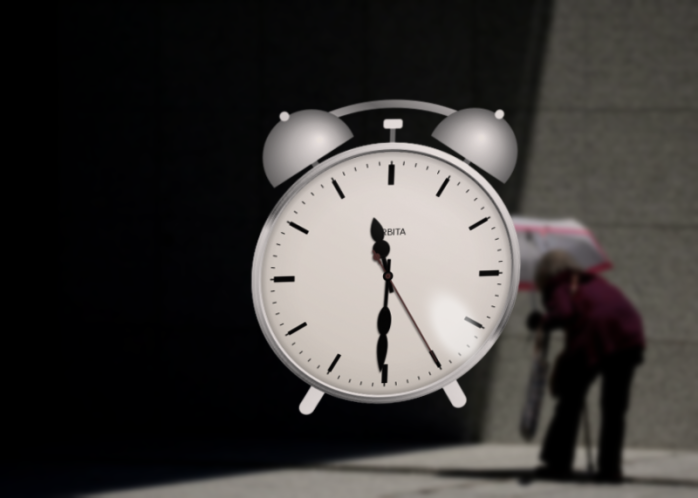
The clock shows 11h30m25s
